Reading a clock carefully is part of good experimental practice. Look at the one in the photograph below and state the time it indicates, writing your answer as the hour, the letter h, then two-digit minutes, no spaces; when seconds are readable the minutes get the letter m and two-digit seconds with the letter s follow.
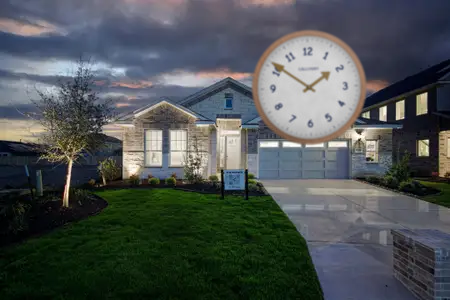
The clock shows 1h51
